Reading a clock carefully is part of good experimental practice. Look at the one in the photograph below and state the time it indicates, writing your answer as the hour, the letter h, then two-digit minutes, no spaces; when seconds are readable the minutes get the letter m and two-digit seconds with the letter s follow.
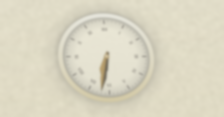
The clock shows 6h32
